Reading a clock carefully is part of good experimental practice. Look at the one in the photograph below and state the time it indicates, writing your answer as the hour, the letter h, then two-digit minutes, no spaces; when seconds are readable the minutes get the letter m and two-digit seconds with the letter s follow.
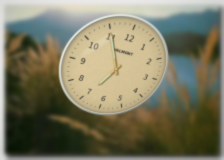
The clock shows 6h55
